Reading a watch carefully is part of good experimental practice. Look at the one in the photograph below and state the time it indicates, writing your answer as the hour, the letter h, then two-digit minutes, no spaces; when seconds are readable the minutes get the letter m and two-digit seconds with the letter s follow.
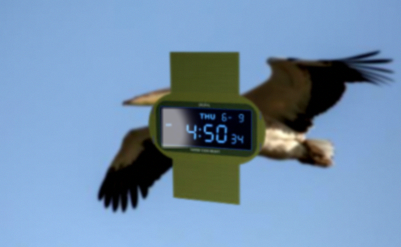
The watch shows 4h50
